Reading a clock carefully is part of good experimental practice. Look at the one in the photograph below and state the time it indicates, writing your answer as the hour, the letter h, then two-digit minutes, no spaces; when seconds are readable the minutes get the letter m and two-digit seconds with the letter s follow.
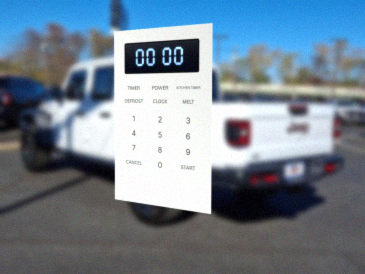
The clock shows 0h00
